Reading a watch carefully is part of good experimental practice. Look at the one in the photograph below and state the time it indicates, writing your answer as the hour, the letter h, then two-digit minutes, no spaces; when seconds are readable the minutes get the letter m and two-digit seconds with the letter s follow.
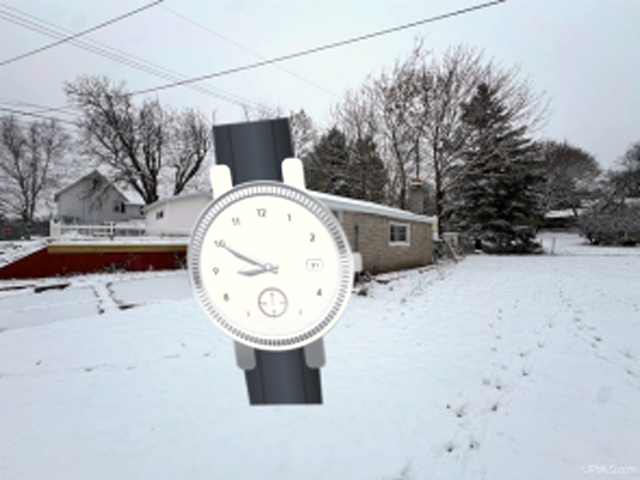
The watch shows 8h50
